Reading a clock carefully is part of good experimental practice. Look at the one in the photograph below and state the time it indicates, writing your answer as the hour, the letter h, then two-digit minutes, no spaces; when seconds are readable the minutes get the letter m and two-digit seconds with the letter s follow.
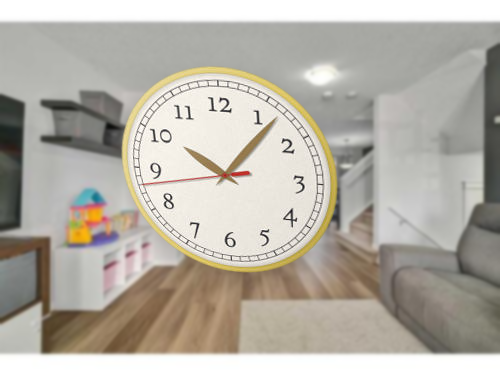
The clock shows 10h06m43s
